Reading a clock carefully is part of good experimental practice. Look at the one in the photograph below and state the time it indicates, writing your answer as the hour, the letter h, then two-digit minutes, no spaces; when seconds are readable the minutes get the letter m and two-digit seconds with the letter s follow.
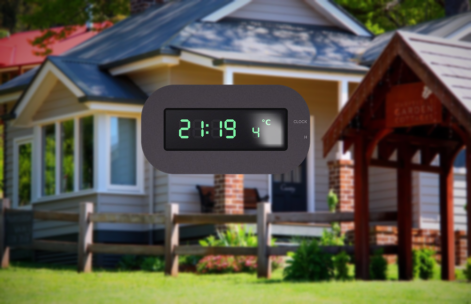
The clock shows 21h19
